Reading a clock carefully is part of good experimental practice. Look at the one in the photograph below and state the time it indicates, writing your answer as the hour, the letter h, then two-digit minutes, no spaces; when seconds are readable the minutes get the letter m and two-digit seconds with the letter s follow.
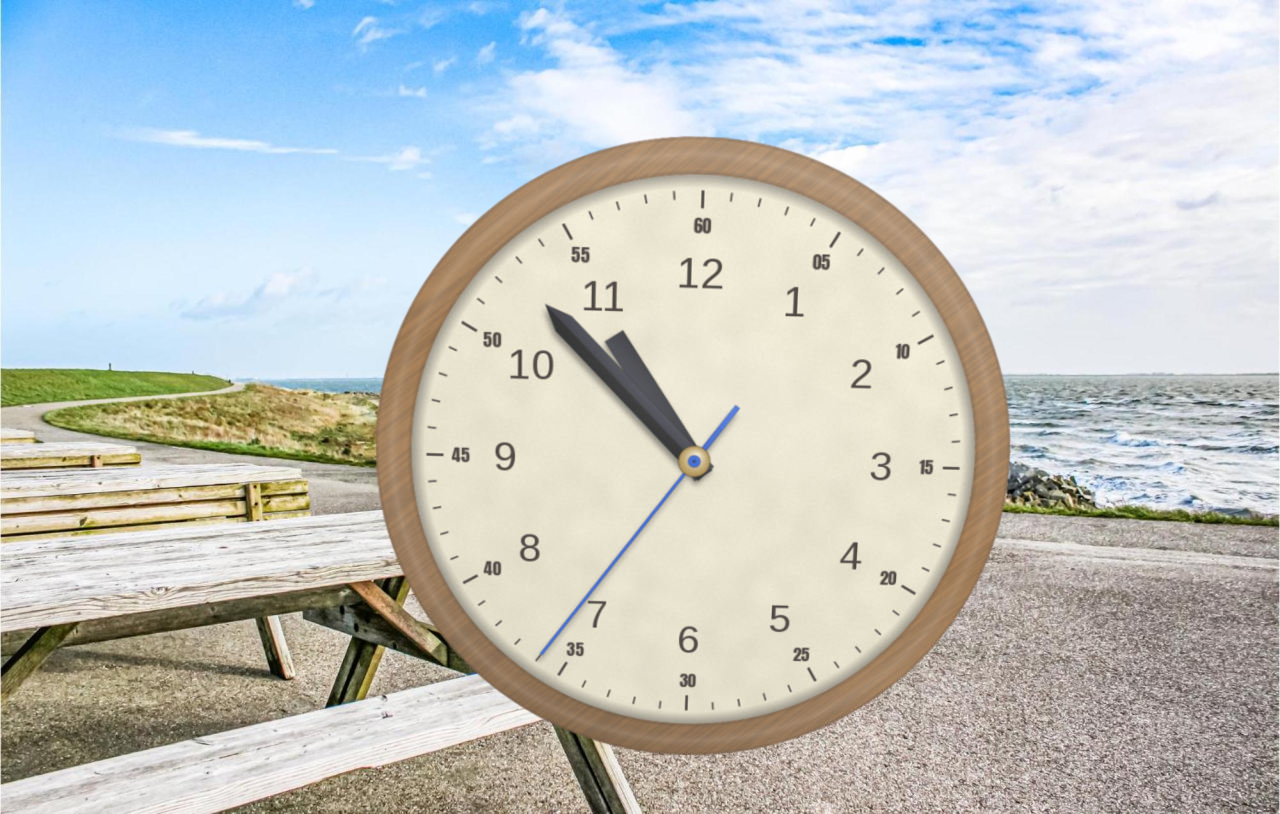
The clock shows 10h52m36s
